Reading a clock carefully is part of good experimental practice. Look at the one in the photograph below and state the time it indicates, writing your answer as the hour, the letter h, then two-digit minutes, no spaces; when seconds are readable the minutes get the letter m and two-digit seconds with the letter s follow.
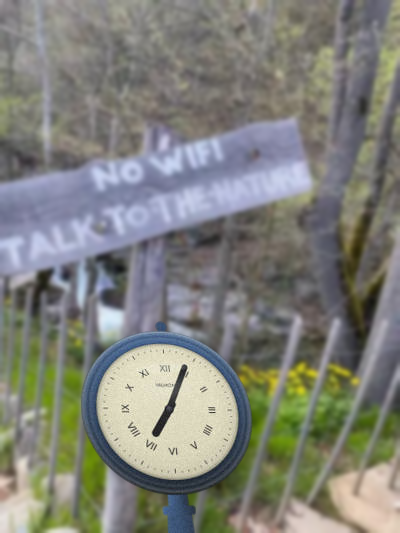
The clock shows 7h04
